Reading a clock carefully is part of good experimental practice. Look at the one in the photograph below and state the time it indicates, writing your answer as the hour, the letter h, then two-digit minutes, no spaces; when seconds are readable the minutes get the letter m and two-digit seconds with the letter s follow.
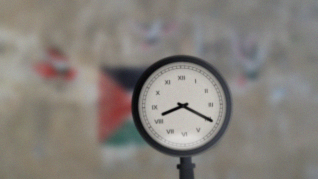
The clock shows 8h20
